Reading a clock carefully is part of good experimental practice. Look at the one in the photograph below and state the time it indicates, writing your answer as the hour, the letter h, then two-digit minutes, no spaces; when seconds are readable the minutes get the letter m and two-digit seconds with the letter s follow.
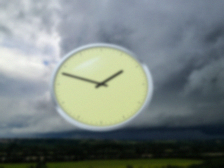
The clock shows 1h48
